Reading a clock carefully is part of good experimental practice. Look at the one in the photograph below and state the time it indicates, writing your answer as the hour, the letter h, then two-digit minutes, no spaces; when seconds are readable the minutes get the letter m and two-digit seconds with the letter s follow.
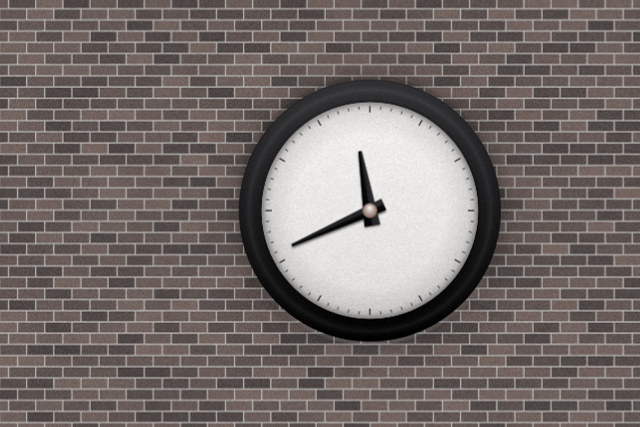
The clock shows 11h41
